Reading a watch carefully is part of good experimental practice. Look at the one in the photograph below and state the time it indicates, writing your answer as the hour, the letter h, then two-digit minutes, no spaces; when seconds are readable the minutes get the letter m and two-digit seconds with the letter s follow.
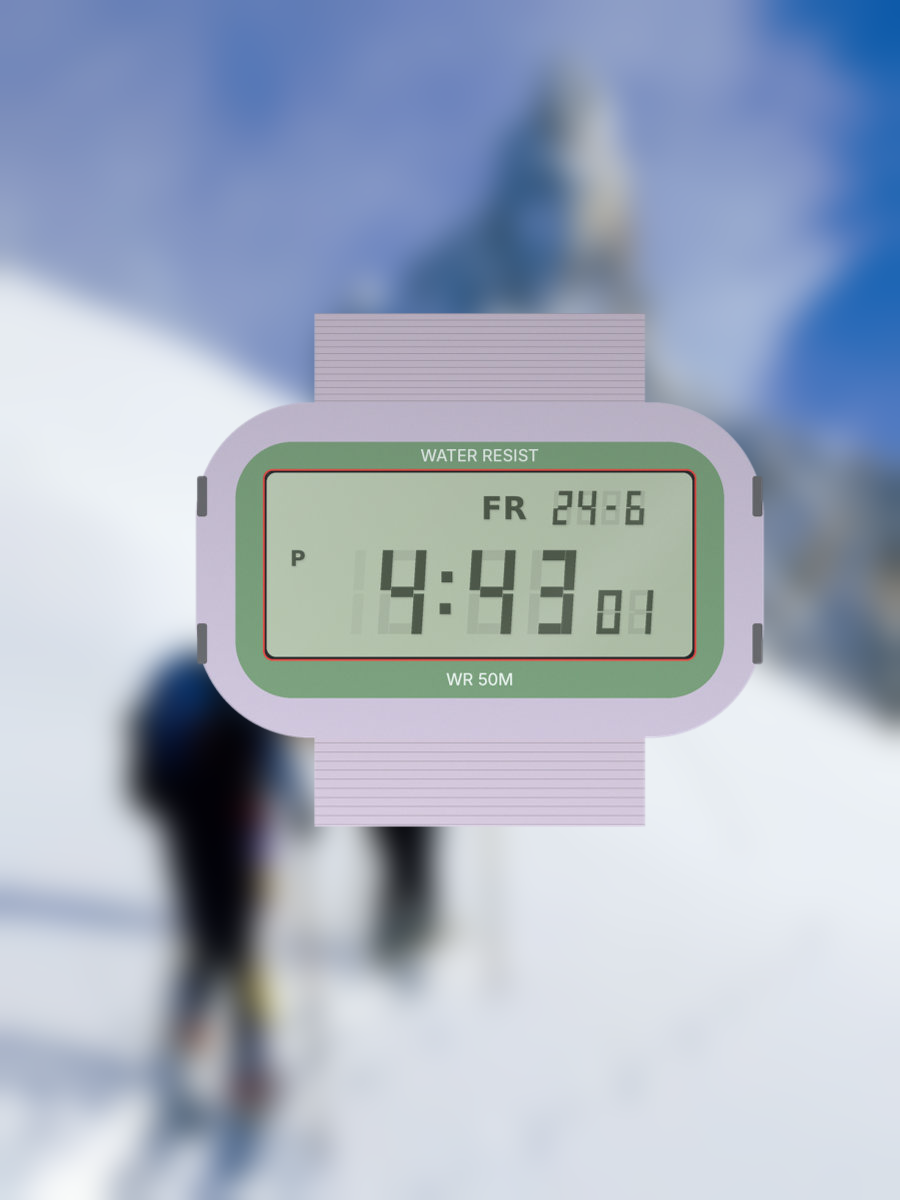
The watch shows 4h43m01s
